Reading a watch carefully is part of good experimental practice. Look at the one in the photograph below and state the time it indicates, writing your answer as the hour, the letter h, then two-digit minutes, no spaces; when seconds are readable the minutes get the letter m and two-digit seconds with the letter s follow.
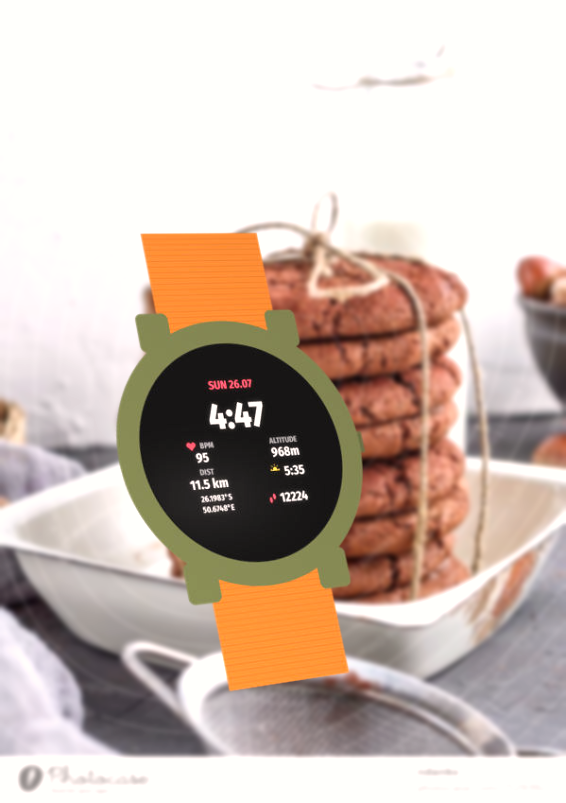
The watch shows 4h47
